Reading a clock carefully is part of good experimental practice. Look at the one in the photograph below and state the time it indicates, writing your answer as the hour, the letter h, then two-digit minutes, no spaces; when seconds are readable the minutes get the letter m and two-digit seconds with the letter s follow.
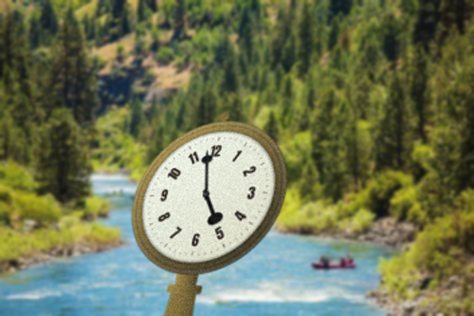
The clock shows 4h58
